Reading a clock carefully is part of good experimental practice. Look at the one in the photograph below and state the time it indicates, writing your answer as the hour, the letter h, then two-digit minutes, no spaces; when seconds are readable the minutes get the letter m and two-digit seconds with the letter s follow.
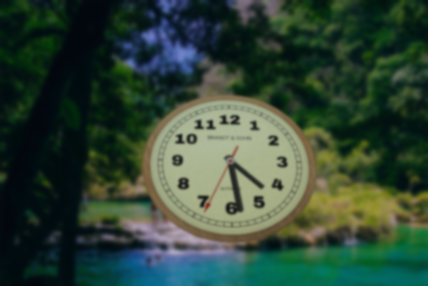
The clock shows 4h28m34s
